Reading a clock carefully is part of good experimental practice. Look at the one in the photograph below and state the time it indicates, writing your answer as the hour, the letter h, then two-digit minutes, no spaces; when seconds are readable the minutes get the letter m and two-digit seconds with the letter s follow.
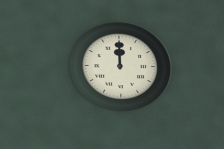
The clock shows 12h00
